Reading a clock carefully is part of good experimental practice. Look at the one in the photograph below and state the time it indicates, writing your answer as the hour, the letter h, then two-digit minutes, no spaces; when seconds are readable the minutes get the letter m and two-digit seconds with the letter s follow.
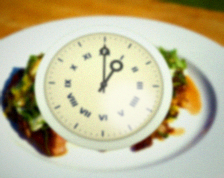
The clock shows 1h00
